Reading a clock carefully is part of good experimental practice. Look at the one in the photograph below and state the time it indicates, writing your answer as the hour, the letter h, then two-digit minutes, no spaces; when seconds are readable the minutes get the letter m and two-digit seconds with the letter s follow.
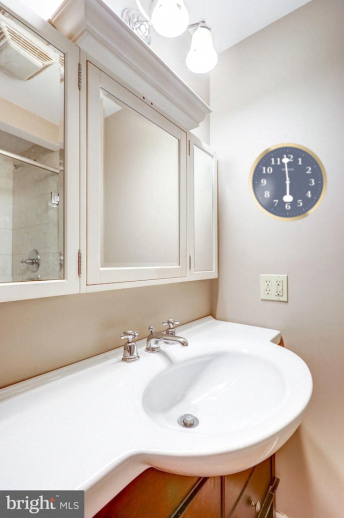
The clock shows 5h59
